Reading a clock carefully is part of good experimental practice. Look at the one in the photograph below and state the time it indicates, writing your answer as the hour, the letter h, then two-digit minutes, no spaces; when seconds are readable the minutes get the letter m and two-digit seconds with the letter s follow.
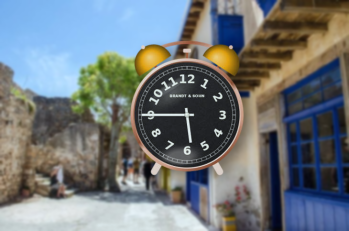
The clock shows 5h45
